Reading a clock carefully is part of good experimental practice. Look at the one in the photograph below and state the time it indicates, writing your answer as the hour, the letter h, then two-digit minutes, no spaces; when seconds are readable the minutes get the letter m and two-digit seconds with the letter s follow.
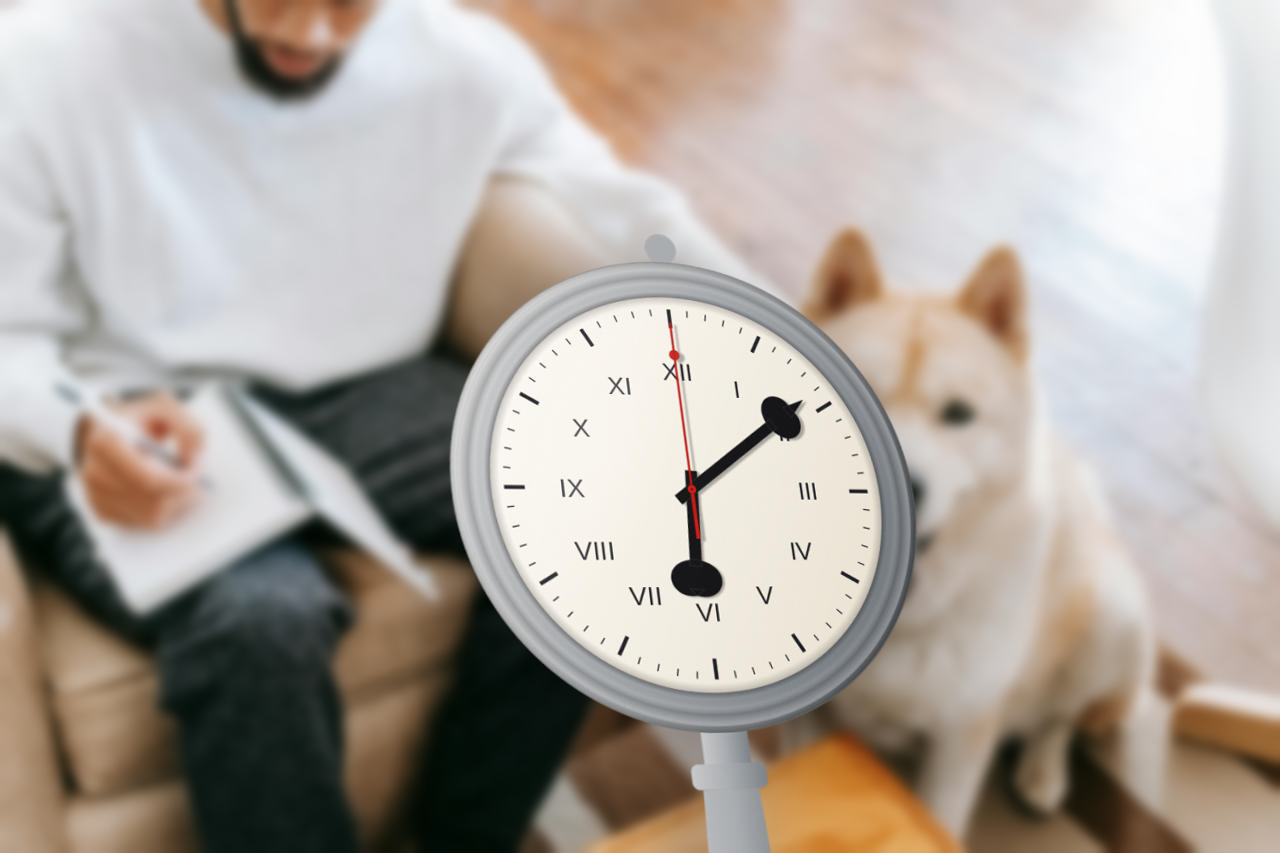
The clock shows 6h09m00s
